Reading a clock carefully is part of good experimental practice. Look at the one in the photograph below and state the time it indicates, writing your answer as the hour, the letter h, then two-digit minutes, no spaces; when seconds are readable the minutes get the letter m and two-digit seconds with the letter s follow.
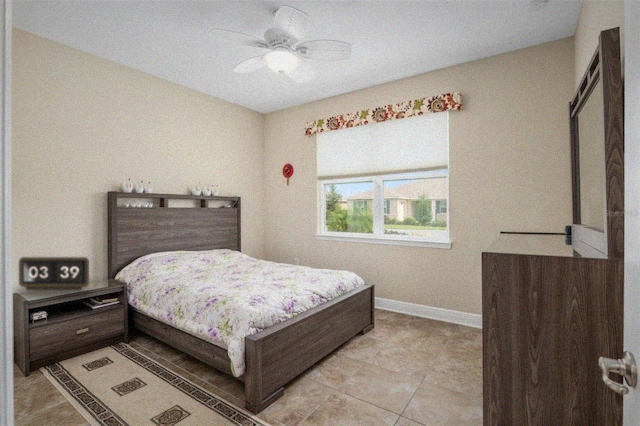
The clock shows 3h39
